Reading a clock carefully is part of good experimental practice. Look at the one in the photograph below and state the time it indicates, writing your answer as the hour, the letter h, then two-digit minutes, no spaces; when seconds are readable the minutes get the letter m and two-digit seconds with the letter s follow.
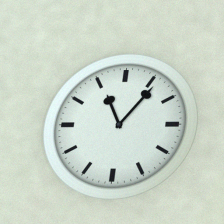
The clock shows 11h06
